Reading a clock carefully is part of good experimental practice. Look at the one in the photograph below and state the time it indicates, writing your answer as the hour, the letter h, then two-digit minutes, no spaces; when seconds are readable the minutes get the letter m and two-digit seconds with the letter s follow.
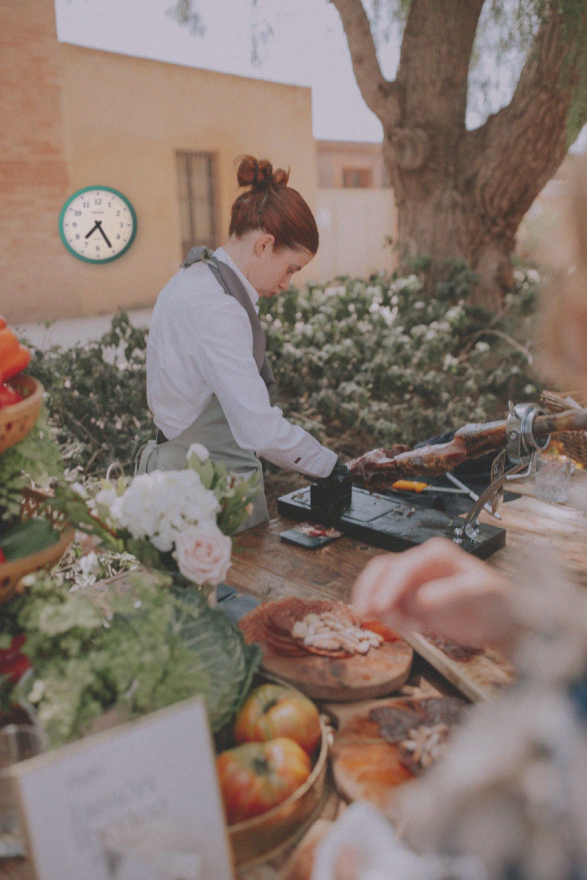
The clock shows 7h25
